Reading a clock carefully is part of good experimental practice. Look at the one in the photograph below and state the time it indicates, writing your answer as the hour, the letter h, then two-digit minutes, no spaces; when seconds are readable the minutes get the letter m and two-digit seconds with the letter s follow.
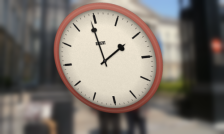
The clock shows 1h59
